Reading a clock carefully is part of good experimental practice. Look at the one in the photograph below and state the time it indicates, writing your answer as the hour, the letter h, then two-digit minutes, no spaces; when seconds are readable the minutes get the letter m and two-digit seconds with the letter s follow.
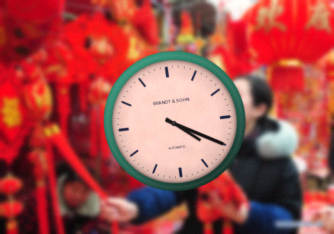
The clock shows 4h20
